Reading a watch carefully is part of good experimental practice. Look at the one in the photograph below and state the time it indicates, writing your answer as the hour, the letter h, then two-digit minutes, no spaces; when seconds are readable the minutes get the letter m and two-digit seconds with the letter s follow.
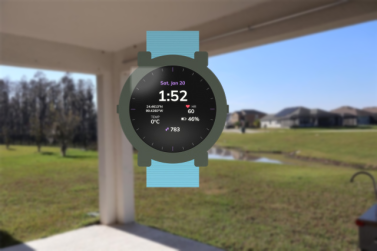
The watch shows 1h52
